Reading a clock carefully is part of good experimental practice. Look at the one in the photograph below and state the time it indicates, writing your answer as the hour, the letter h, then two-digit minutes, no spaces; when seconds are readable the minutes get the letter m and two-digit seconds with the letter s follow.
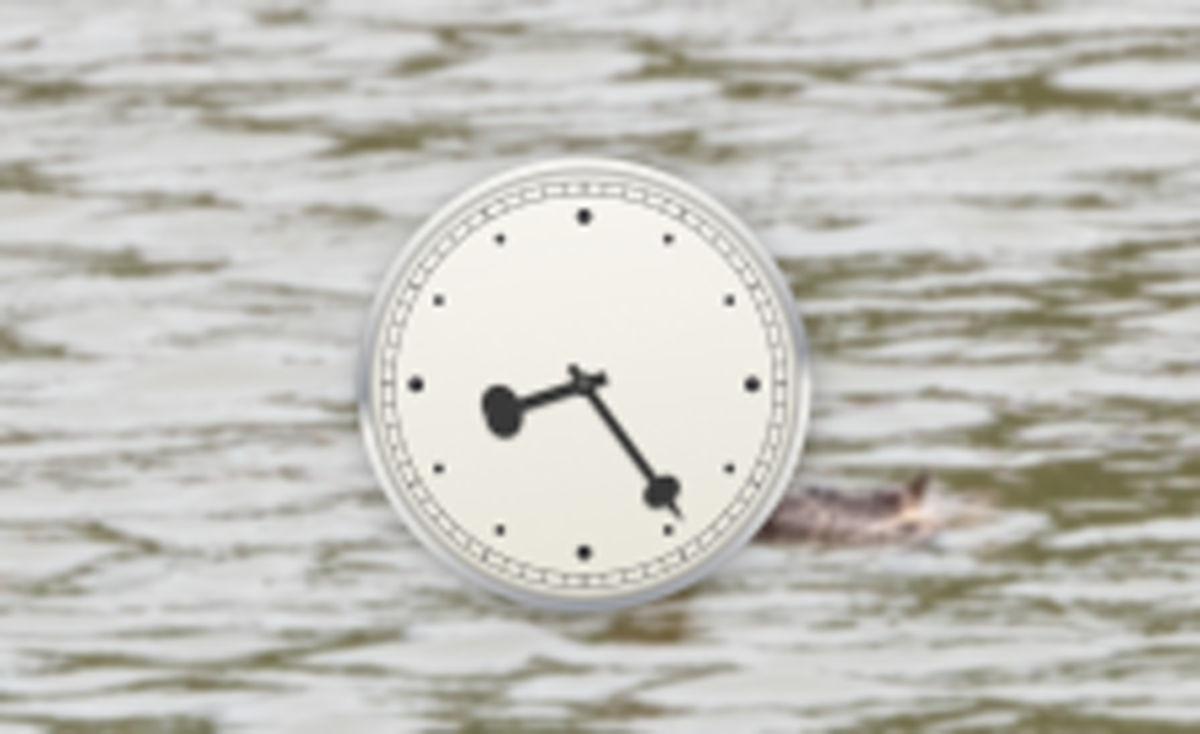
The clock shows 8h24
